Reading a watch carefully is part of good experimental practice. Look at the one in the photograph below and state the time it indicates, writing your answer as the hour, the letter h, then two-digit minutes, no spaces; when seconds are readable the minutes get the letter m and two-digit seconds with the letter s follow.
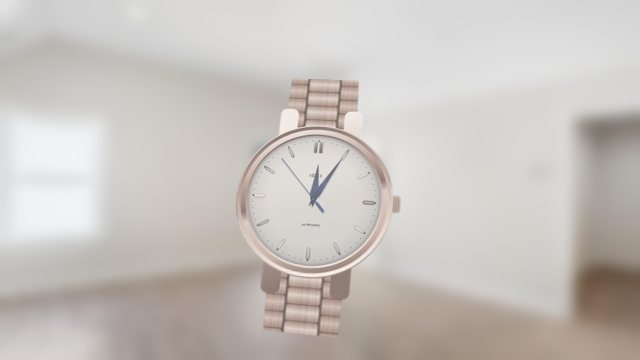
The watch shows 12h04m53s
